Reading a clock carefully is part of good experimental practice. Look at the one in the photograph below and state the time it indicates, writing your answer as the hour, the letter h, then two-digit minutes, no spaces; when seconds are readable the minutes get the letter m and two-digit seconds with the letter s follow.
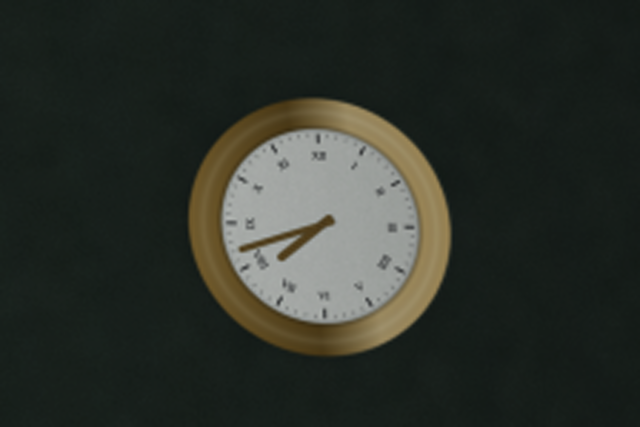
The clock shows 7h42
